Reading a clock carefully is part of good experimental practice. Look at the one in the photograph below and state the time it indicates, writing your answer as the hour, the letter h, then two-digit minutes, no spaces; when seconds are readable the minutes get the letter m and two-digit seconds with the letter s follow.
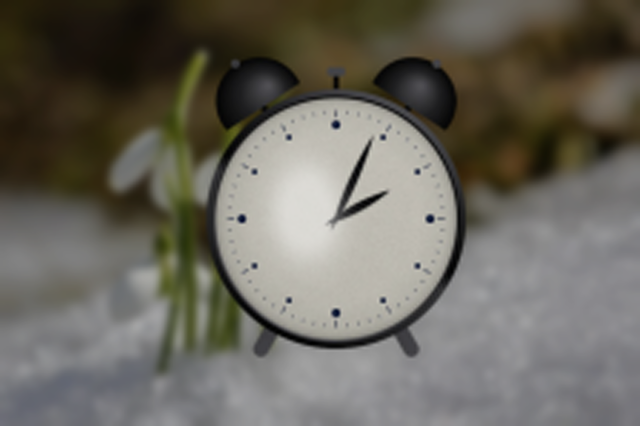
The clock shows 2h04
